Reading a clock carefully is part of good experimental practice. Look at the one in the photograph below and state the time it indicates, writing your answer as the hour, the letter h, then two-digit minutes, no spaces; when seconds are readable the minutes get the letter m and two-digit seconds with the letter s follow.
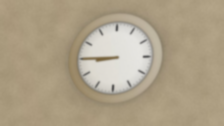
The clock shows 8h45
